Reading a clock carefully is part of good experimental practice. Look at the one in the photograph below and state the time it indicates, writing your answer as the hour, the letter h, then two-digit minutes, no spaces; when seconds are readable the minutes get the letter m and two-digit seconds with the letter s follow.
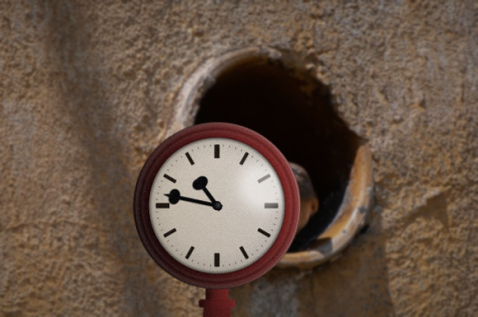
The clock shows 10h47
